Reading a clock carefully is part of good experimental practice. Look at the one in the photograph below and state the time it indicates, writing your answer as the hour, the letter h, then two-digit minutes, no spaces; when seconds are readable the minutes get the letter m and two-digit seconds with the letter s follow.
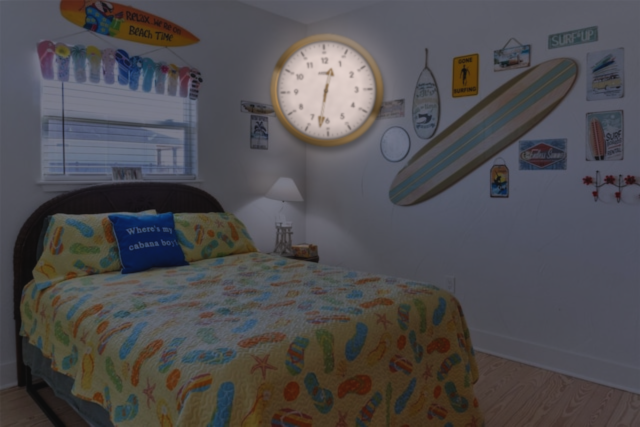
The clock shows 12h32
